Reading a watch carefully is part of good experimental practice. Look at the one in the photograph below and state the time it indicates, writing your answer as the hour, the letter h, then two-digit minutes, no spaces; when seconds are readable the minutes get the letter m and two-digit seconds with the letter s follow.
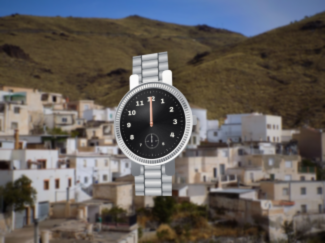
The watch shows 12h00
